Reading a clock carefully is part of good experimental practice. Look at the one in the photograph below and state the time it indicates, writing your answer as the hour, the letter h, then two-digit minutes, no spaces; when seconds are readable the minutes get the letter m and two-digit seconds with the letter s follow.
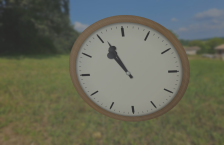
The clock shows 10h56
